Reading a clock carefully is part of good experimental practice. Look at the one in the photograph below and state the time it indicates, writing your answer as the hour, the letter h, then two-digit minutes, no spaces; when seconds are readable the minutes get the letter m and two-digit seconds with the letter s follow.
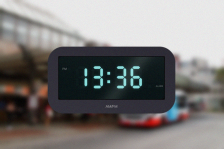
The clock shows 13h36
